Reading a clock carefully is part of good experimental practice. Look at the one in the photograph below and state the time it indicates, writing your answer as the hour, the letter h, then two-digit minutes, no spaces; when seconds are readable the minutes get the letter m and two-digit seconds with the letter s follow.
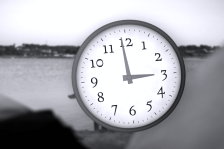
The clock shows 2h59
